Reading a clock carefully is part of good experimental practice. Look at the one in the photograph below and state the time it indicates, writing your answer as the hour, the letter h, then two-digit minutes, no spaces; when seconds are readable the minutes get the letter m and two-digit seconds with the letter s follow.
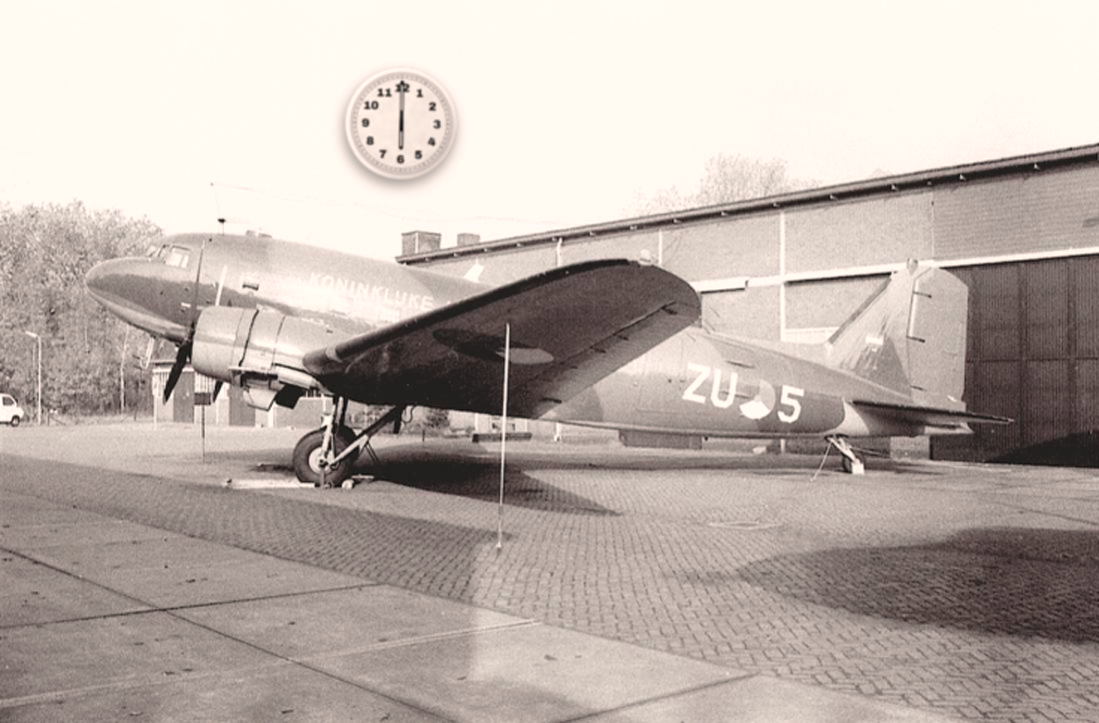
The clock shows 6h00
